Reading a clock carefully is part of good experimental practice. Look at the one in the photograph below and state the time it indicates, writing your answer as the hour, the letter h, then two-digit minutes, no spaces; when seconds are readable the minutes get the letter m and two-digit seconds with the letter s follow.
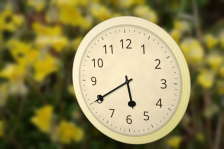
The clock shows 5h40
